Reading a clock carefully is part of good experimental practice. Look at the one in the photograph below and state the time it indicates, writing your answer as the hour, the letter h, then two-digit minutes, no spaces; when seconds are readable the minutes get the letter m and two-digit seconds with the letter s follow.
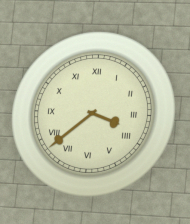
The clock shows 3h38
